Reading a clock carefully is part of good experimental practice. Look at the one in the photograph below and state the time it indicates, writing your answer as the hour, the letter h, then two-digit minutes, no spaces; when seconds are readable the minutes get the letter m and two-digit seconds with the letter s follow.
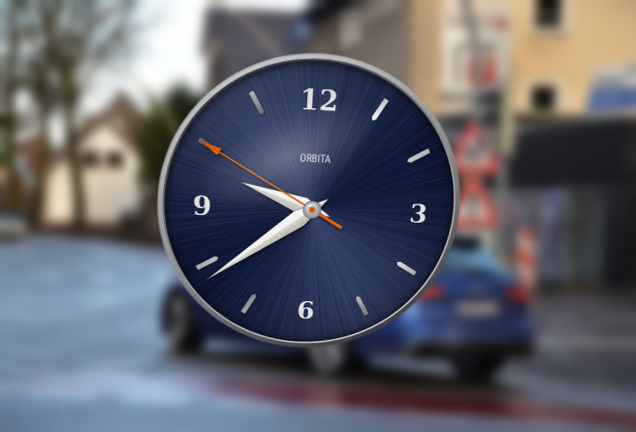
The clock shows 9h38m50s
